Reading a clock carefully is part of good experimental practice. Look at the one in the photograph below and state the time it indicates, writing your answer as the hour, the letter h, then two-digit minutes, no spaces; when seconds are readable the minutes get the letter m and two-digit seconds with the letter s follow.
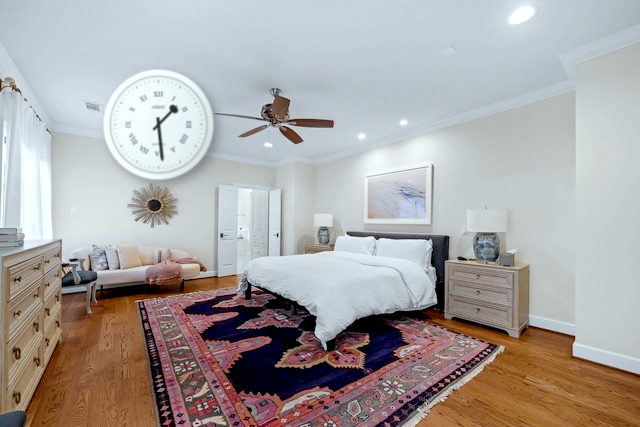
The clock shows 1h29
